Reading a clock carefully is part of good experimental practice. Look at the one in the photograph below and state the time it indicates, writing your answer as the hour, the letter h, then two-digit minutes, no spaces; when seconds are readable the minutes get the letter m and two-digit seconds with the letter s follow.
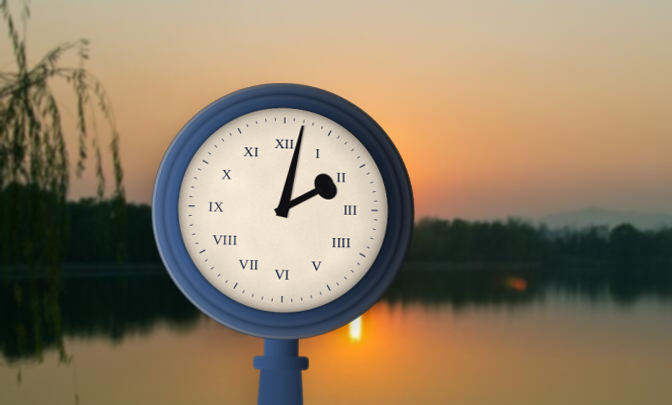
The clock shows 2h02
